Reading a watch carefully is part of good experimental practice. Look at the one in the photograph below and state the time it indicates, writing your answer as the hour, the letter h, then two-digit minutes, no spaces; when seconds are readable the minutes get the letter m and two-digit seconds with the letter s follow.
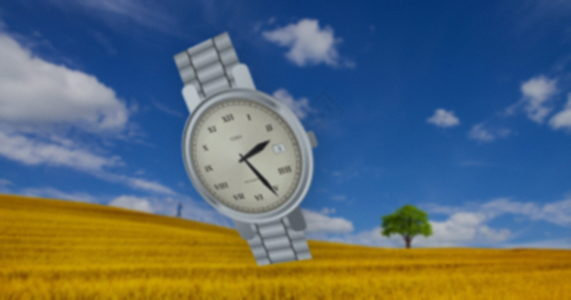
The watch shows 2h26
